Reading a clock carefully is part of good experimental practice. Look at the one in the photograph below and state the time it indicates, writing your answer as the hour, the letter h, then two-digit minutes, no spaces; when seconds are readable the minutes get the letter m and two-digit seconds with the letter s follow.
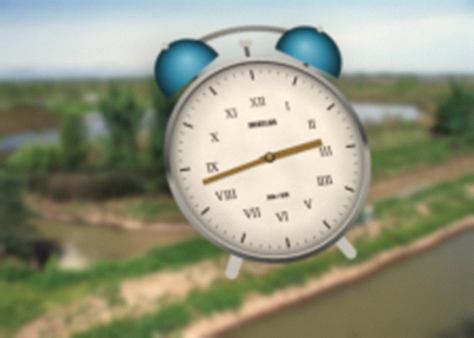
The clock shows 2h43
